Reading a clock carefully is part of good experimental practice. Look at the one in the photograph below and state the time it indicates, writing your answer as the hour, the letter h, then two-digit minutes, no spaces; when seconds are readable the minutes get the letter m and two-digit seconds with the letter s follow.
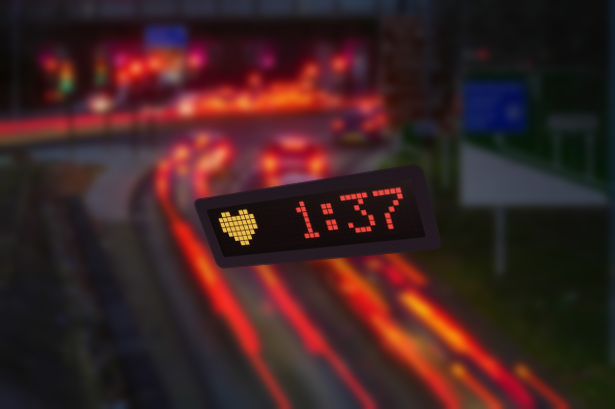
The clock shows 1h37
